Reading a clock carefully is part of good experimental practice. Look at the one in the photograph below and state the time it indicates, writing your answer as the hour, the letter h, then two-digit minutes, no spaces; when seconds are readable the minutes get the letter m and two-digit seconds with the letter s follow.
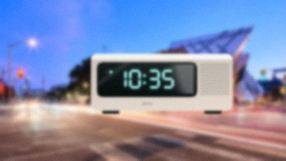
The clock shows 10h35
